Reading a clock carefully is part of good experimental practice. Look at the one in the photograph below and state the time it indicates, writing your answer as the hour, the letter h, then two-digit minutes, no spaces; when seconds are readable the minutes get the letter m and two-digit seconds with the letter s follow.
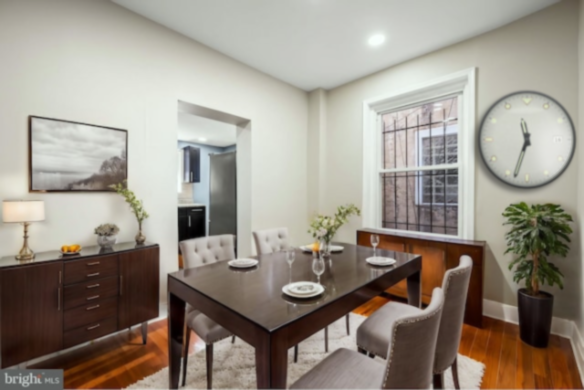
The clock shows 11h33
